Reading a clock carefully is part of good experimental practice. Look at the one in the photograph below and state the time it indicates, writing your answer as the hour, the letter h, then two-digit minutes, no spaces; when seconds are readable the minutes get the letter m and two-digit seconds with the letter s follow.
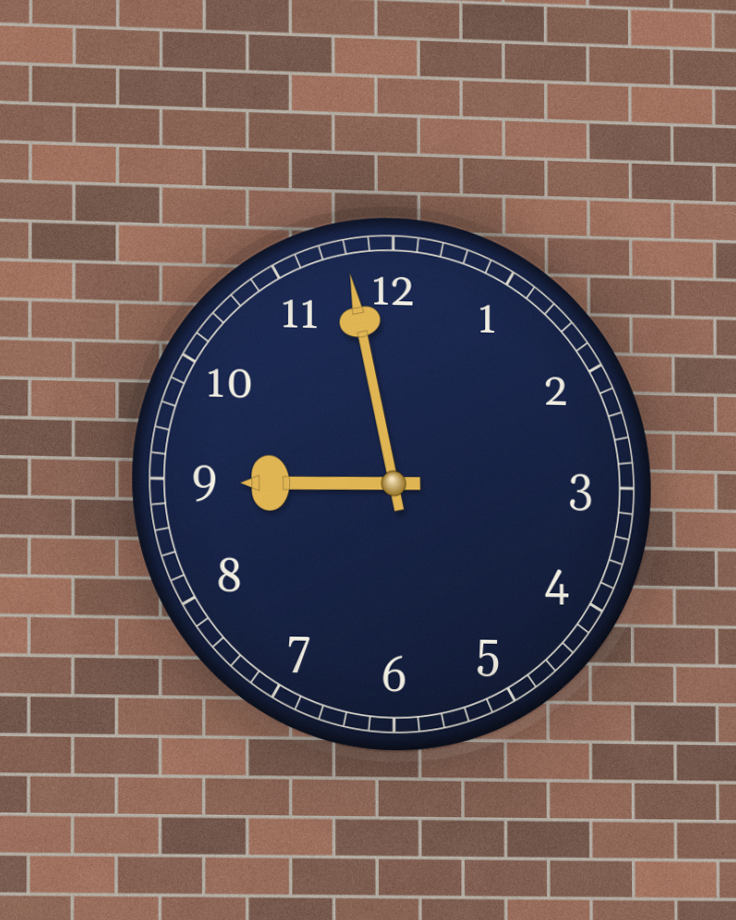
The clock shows 8h58
